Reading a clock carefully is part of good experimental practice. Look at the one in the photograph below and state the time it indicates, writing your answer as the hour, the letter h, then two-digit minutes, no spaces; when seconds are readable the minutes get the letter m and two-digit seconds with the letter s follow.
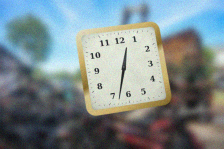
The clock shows 12h33
